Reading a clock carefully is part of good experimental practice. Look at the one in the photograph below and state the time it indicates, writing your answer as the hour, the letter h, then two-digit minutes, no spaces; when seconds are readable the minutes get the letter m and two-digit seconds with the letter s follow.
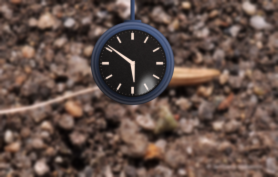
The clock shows 5h51
